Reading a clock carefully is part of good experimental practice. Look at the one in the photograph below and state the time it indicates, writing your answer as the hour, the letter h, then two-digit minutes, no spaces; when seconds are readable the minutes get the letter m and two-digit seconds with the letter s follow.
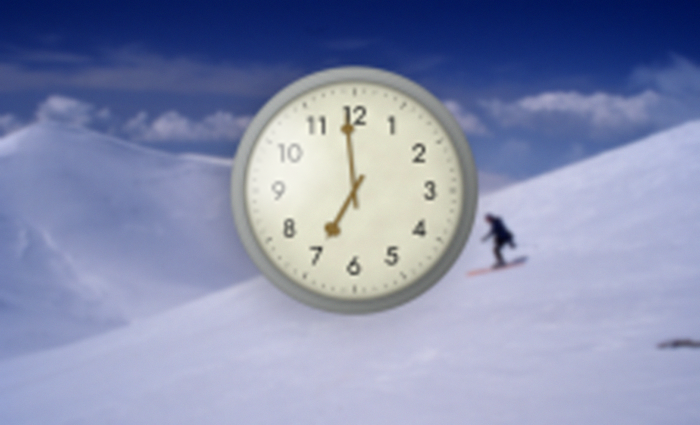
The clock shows 6h59
